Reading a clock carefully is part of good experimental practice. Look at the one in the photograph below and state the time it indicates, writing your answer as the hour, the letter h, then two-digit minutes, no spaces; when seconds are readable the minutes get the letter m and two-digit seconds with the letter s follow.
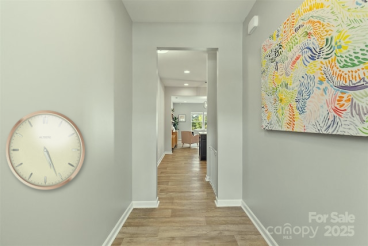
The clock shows 5h26
